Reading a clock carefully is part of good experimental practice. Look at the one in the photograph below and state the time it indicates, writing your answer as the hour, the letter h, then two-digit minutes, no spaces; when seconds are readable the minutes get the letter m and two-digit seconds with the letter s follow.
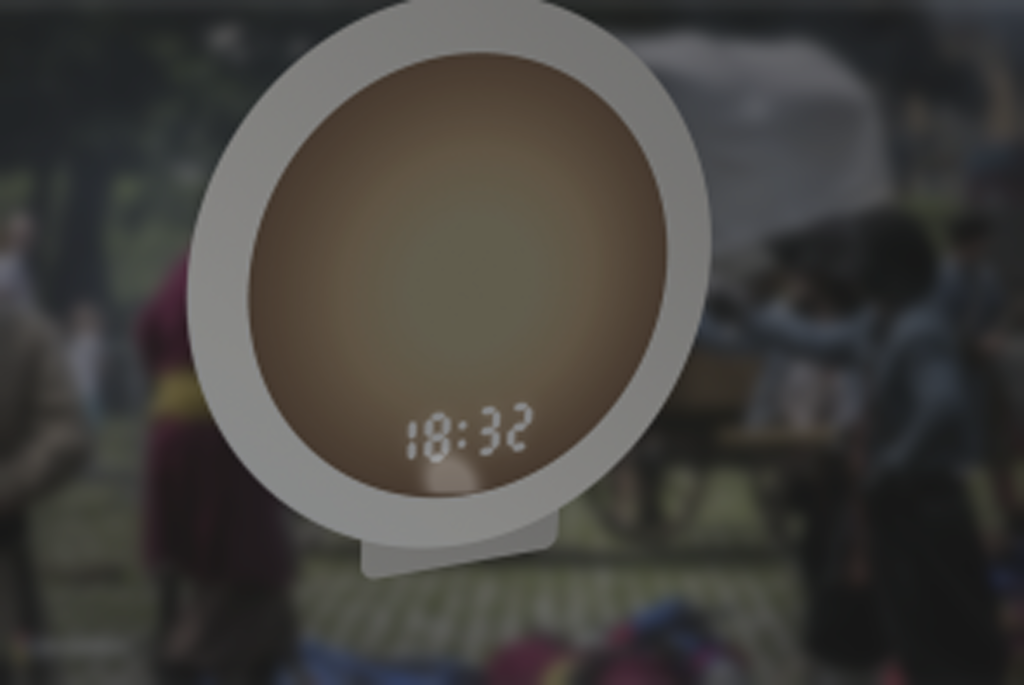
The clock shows 18h32
